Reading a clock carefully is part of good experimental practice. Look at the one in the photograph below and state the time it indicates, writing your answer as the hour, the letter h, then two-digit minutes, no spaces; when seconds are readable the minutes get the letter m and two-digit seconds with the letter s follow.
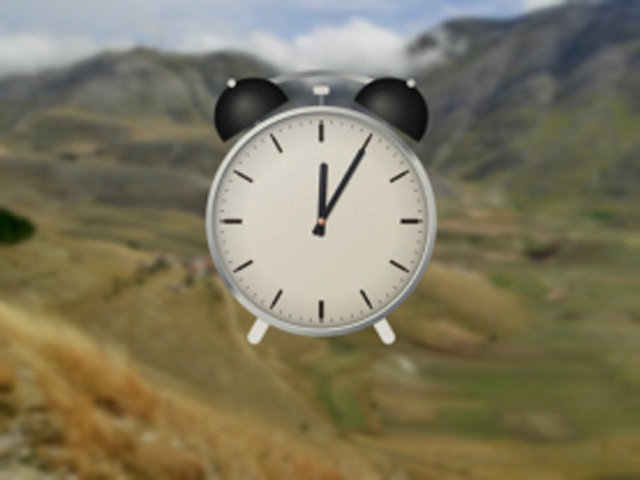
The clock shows 12h05
